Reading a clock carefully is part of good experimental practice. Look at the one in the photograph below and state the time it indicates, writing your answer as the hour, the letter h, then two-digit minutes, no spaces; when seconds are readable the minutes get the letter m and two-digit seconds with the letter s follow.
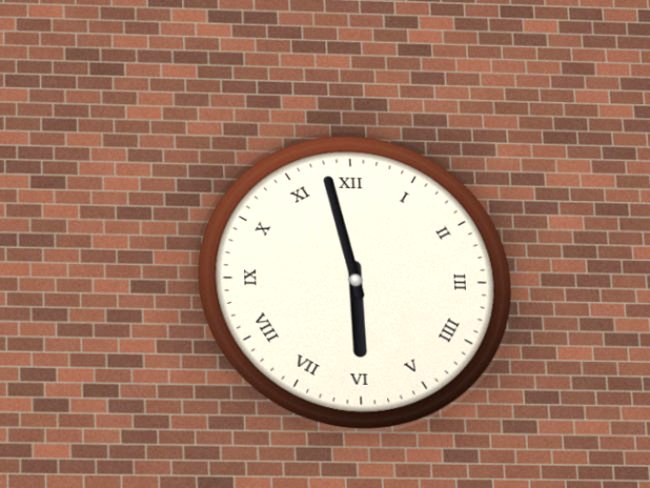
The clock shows 5h58
